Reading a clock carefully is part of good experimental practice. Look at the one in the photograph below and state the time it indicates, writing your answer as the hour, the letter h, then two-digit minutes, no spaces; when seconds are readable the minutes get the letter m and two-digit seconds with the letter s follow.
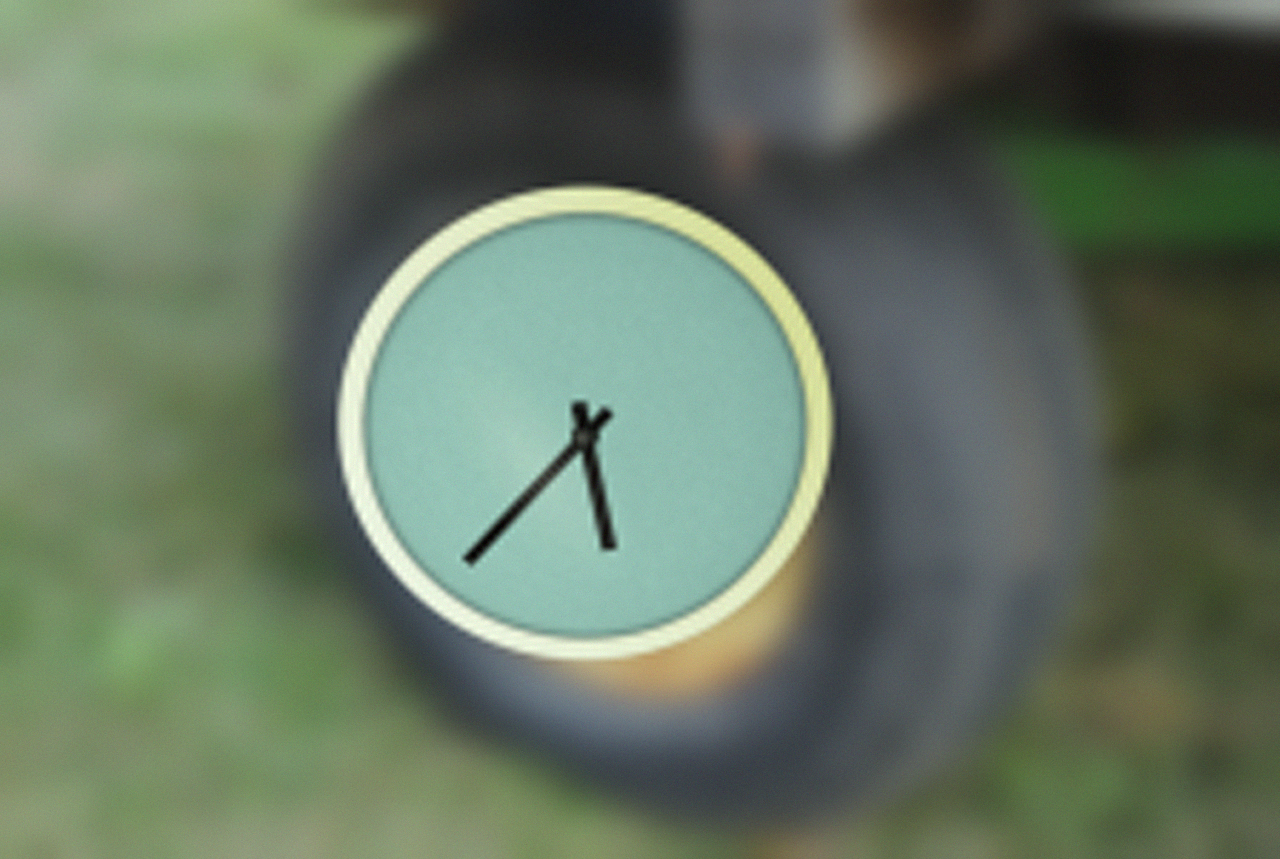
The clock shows 5h37
